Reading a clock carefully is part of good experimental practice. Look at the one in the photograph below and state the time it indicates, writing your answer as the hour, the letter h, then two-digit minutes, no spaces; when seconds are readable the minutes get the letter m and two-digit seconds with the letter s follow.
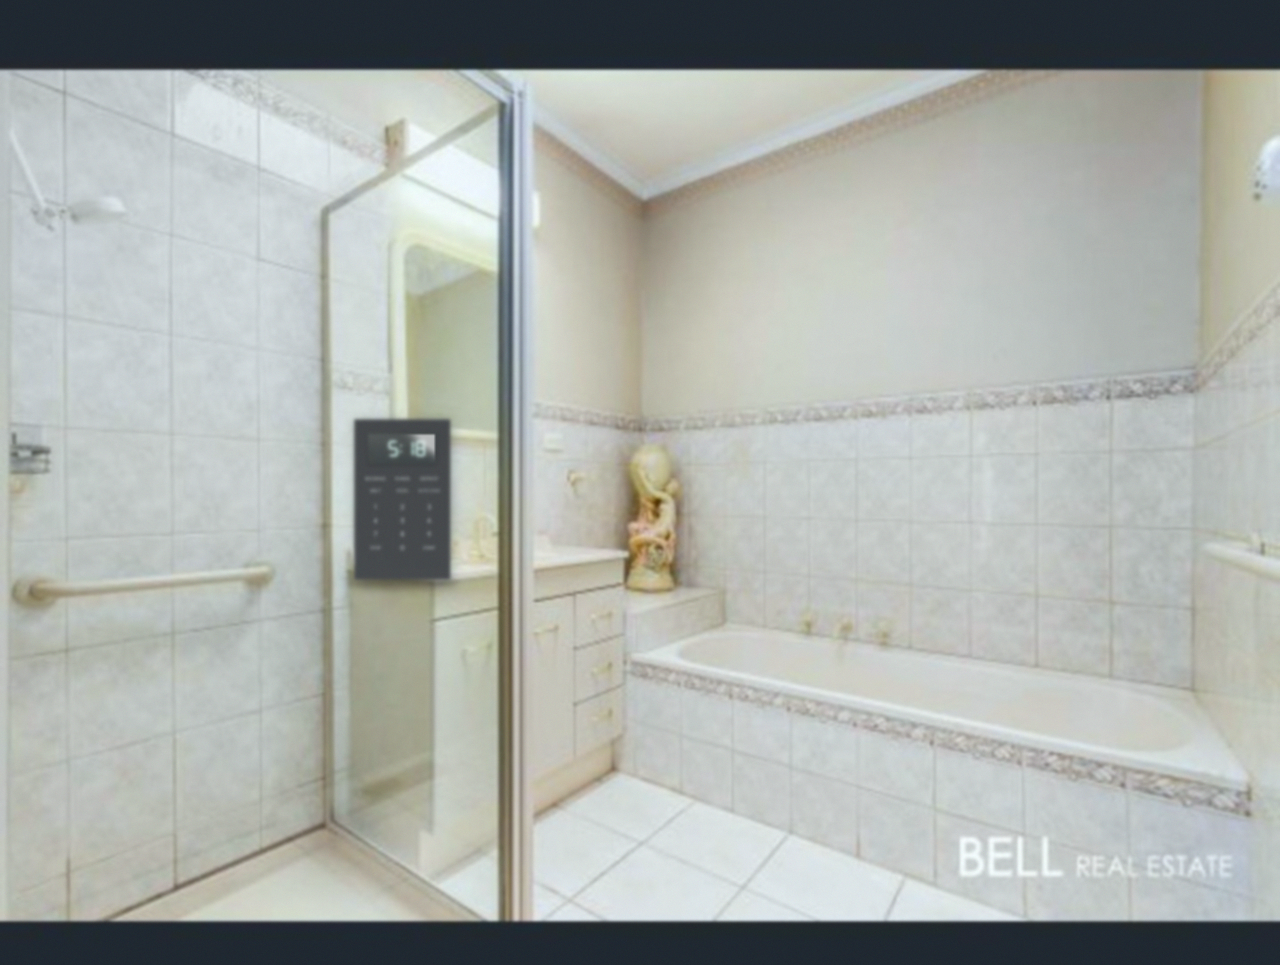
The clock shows 5h18
